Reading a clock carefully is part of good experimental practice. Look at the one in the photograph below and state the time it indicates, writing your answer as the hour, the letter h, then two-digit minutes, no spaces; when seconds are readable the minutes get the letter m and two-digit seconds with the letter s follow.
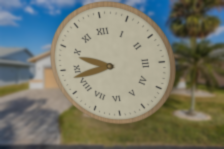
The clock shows 9h43
